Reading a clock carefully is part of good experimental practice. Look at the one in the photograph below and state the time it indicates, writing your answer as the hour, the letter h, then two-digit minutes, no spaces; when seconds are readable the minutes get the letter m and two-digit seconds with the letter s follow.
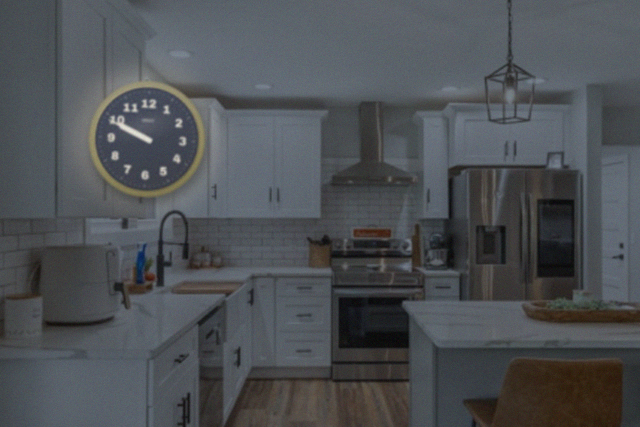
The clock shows 9h49
